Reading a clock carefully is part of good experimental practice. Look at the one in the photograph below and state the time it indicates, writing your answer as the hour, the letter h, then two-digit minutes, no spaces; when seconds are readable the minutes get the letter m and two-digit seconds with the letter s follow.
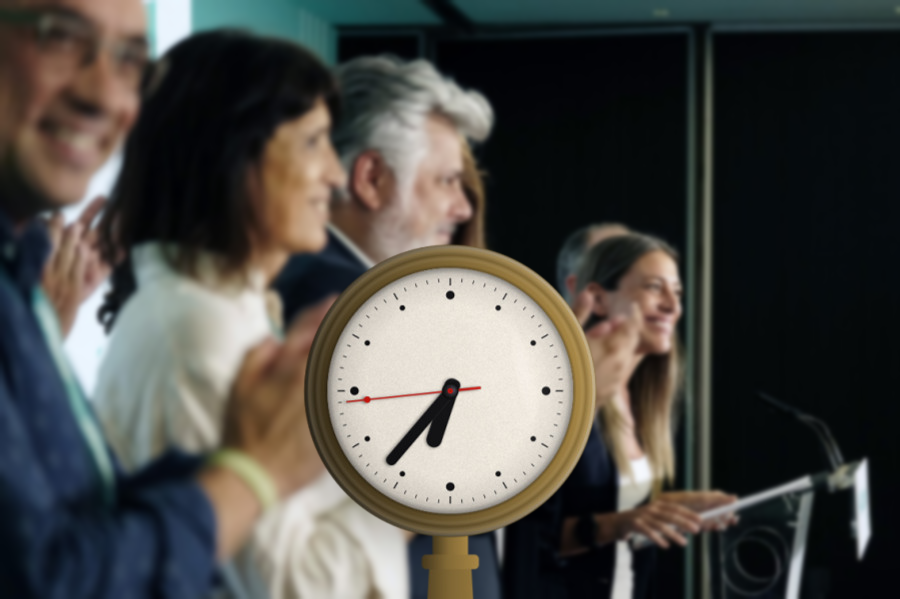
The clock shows 6h36m44s
